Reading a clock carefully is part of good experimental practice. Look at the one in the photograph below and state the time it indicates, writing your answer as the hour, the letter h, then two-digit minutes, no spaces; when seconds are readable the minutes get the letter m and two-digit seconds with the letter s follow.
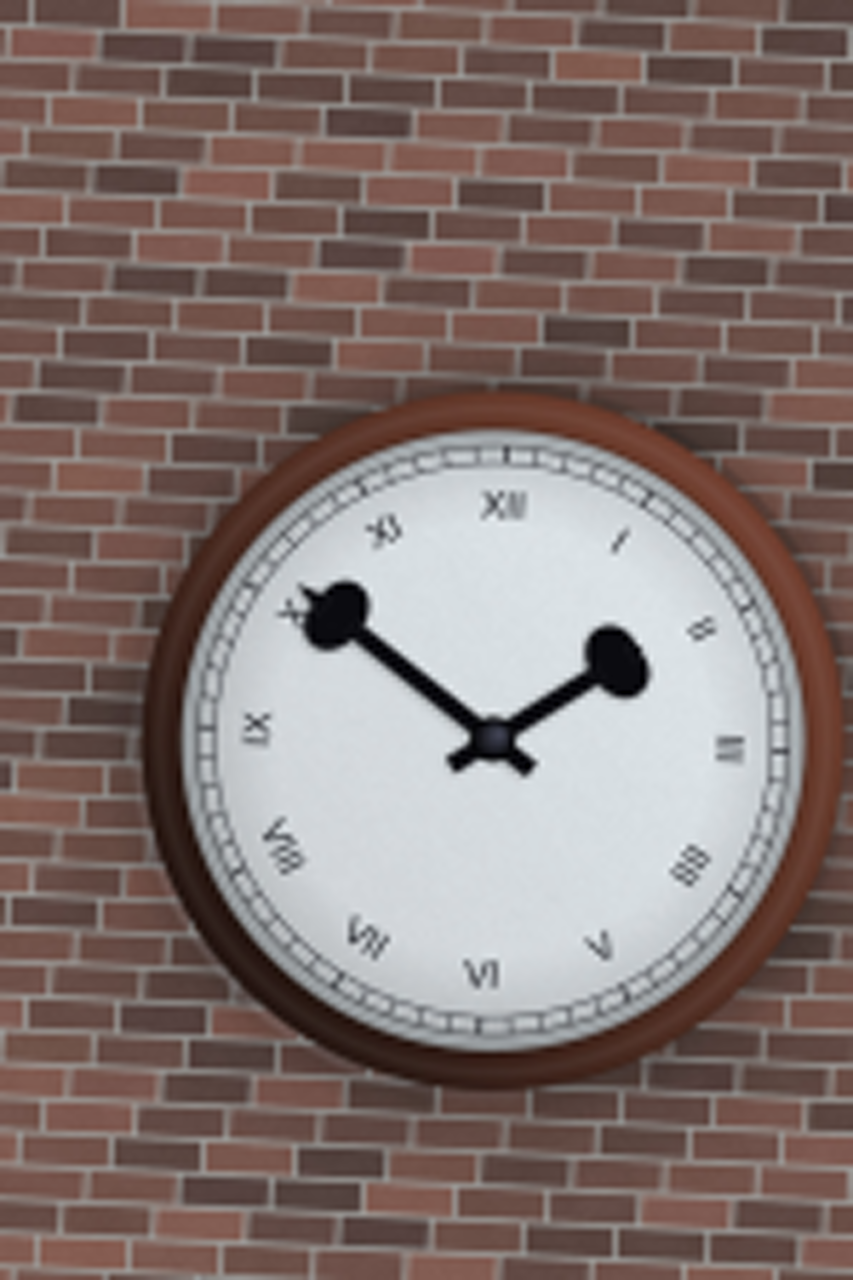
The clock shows 1h51
